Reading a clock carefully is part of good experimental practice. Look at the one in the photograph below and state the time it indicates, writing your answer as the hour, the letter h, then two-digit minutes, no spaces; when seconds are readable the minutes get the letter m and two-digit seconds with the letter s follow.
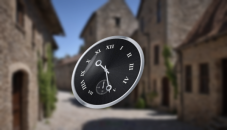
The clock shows 10h27
